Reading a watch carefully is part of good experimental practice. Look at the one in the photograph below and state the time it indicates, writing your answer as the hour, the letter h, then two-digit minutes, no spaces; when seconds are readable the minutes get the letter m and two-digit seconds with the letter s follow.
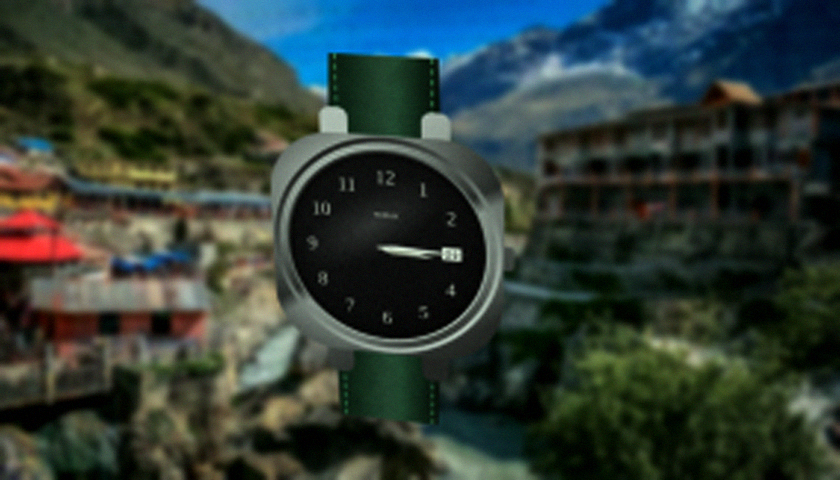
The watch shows 3h15
